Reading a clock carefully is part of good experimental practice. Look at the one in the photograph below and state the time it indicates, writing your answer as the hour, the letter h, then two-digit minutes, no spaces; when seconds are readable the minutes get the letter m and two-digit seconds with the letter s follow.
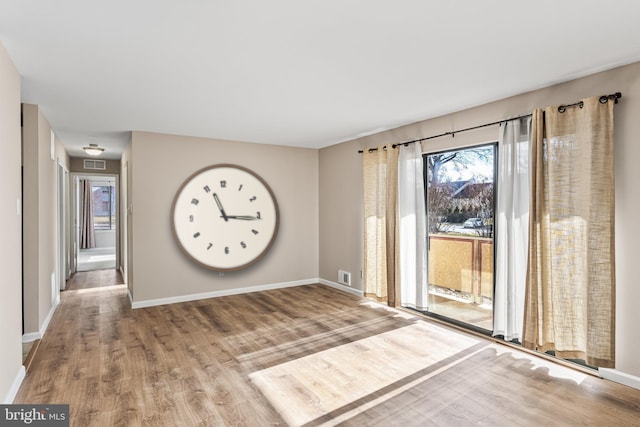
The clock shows 11h16
